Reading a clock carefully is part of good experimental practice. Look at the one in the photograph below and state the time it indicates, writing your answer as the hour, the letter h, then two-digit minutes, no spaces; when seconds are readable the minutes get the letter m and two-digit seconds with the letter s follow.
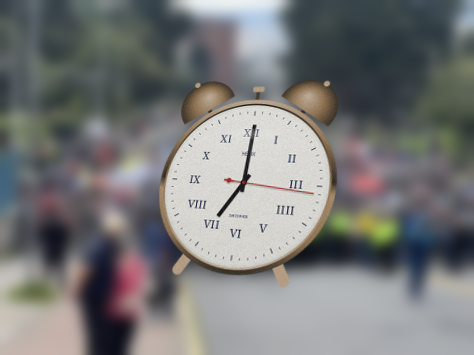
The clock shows 7h00m16s
